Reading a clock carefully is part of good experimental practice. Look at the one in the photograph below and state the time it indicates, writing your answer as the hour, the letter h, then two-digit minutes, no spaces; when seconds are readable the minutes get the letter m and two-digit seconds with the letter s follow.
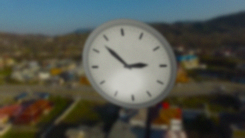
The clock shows 2h53
